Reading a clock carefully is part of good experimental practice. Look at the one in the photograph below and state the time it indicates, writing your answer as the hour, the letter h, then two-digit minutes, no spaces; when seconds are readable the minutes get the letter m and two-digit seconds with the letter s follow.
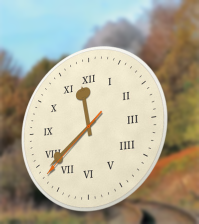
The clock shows 11h38m38s
